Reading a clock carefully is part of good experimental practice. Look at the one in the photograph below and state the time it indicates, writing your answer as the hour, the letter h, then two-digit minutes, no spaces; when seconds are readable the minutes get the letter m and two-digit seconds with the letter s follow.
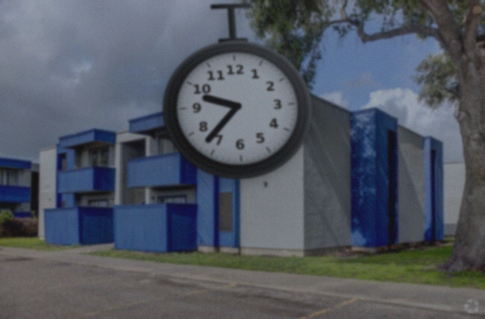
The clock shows 9h37
